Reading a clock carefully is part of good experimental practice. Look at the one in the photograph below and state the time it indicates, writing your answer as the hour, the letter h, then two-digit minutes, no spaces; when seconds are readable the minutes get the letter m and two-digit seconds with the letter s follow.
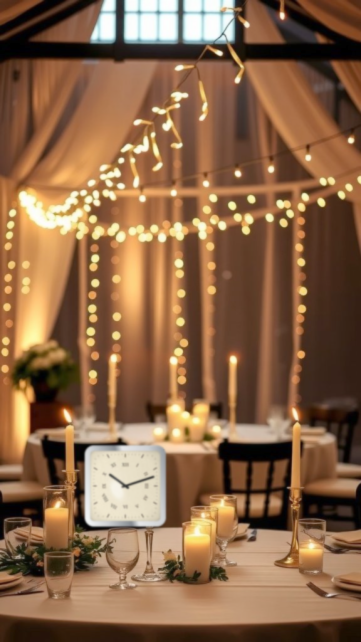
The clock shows 10h12
